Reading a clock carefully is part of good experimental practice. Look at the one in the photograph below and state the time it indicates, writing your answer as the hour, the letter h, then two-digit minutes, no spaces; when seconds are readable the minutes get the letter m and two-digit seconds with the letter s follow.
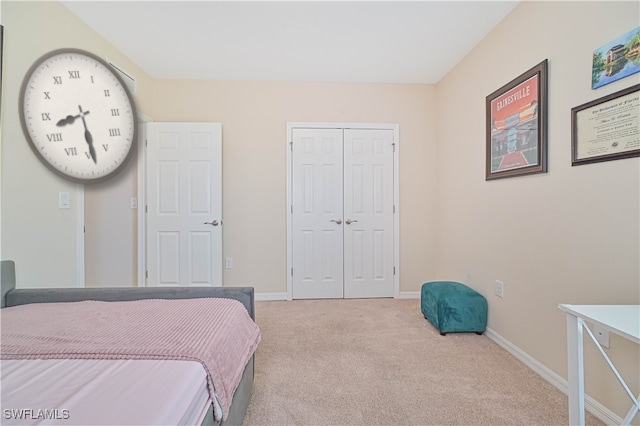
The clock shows 8h29
